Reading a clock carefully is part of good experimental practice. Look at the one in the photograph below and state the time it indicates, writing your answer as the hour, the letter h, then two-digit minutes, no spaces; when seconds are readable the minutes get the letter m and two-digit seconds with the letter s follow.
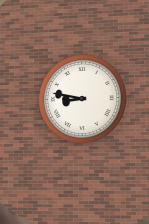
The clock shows 8h47
